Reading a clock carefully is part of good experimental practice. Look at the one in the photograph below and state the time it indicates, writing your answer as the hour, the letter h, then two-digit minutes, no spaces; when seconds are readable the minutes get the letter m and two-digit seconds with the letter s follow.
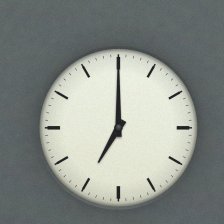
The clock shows 7h00
